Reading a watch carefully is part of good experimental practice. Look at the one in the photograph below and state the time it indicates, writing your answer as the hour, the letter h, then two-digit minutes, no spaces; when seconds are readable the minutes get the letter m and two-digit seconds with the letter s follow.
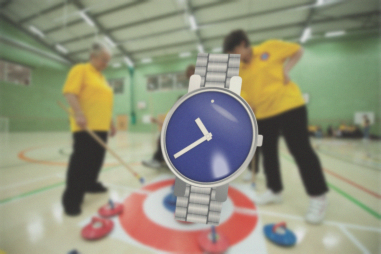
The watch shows 10h39
